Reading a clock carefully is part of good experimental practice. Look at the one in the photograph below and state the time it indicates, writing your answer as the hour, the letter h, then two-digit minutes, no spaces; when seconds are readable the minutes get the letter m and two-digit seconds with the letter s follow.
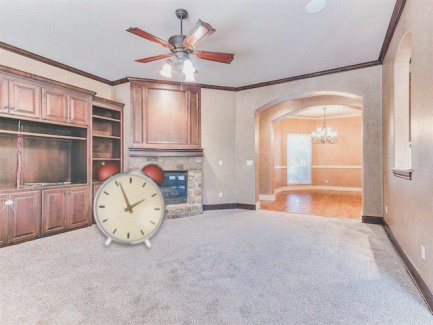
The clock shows 1h56
